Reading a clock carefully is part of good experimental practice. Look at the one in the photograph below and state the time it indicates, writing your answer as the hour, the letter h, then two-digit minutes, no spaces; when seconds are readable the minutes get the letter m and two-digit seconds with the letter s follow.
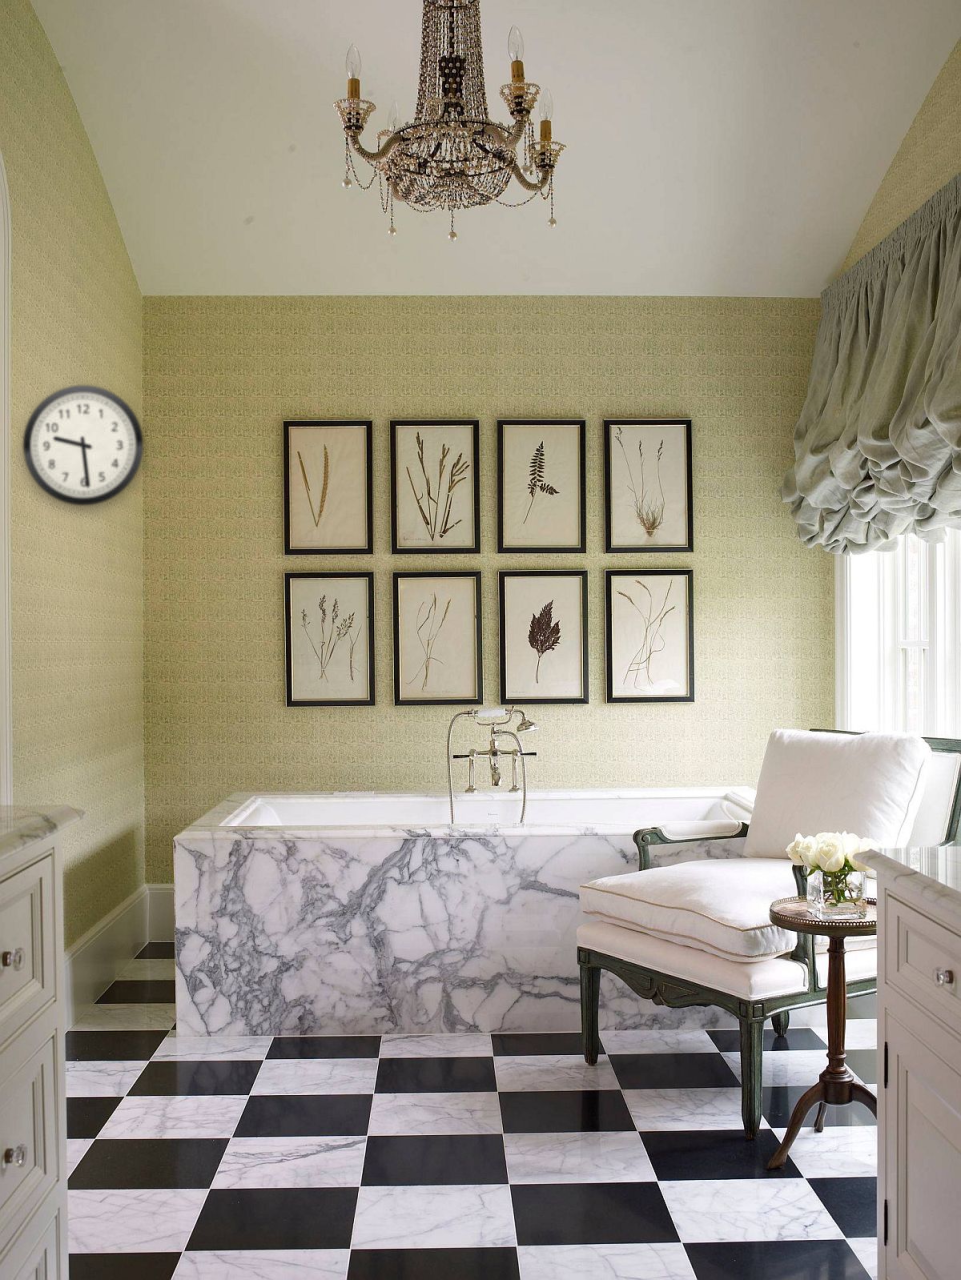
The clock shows 9h29
